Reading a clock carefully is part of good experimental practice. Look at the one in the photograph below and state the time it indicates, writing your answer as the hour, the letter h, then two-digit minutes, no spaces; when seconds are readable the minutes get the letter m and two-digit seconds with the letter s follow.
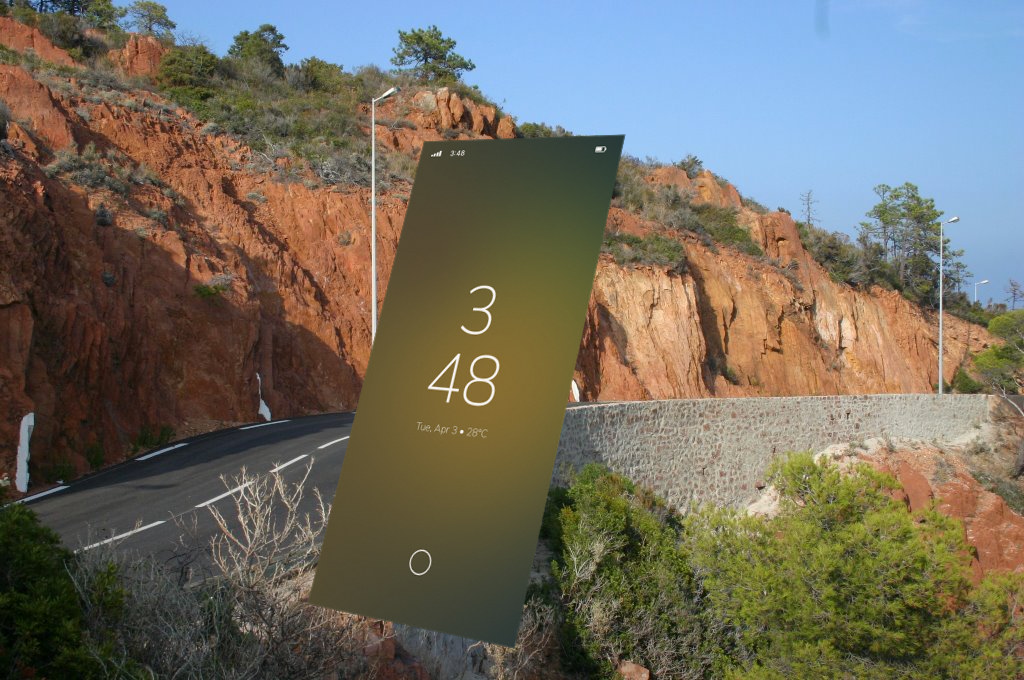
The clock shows 3h48
